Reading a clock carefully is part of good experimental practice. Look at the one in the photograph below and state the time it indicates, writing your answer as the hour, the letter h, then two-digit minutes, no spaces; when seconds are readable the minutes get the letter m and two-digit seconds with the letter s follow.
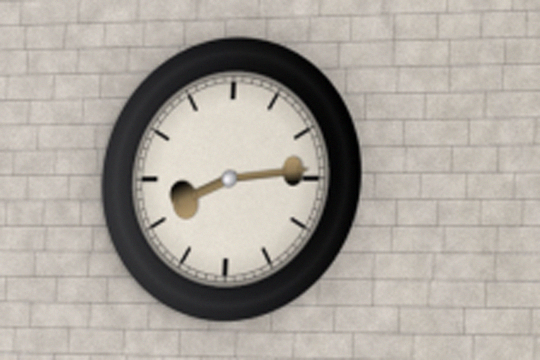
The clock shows 8h14
